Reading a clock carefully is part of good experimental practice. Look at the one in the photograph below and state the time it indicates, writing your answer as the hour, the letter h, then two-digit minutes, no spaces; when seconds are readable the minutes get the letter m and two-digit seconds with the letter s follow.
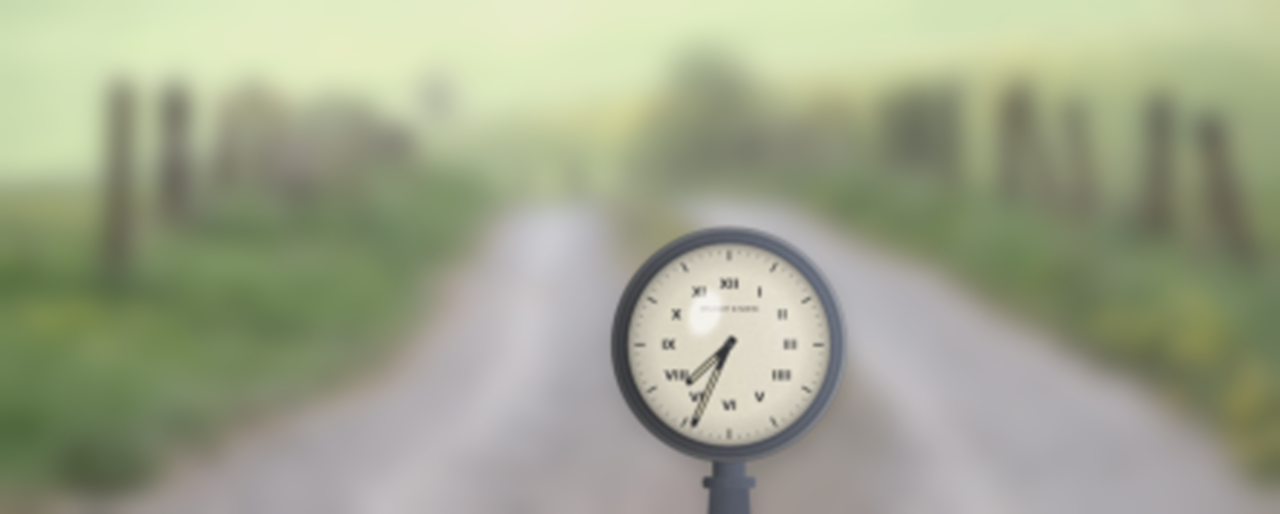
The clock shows 7h34
